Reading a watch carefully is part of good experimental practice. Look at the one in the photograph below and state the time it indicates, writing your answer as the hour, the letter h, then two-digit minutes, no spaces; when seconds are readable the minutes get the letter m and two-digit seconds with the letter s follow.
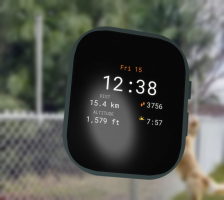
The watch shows 12h38
